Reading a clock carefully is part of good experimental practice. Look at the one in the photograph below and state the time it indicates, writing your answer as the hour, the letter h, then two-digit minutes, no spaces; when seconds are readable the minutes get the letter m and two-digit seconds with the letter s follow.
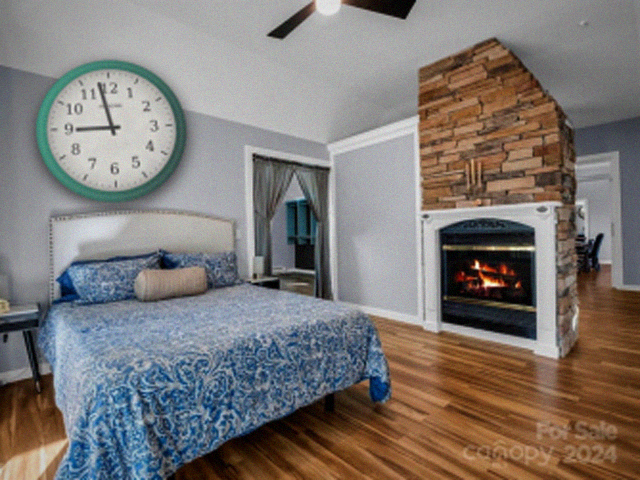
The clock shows 8h58
